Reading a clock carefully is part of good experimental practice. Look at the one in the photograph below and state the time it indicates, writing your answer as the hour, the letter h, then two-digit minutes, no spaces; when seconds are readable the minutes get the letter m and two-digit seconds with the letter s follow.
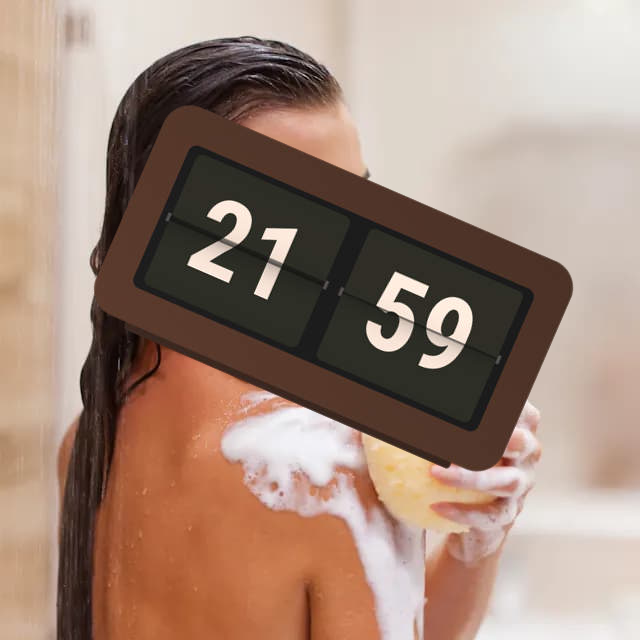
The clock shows 21h59
